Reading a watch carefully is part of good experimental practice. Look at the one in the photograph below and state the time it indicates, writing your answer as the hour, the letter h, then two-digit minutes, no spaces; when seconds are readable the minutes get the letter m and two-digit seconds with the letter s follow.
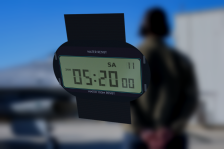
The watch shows 5h20m00s
